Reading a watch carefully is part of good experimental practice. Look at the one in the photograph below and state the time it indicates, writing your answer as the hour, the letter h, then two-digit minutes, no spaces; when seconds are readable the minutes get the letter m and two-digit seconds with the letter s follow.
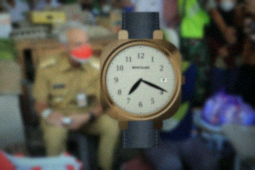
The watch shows 7h19
